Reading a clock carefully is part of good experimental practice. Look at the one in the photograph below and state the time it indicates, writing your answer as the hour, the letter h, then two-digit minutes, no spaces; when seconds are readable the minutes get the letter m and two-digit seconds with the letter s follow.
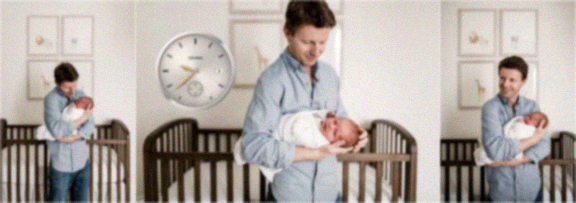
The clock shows 9h38
